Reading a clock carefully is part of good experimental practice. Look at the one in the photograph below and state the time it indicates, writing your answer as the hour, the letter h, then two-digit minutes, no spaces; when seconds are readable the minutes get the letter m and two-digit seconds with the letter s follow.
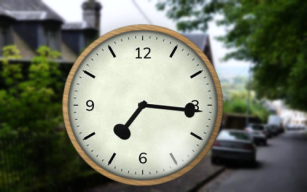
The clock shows 7h16
